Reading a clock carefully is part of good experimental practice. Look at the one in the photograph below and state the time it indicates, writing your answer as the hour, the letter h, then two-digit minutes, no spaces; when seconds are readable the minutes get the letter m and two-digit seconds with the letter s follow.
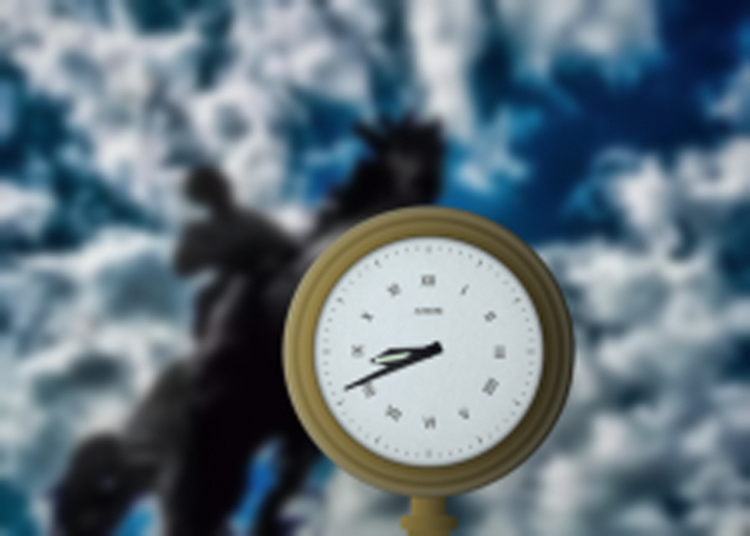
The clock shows 8h41
